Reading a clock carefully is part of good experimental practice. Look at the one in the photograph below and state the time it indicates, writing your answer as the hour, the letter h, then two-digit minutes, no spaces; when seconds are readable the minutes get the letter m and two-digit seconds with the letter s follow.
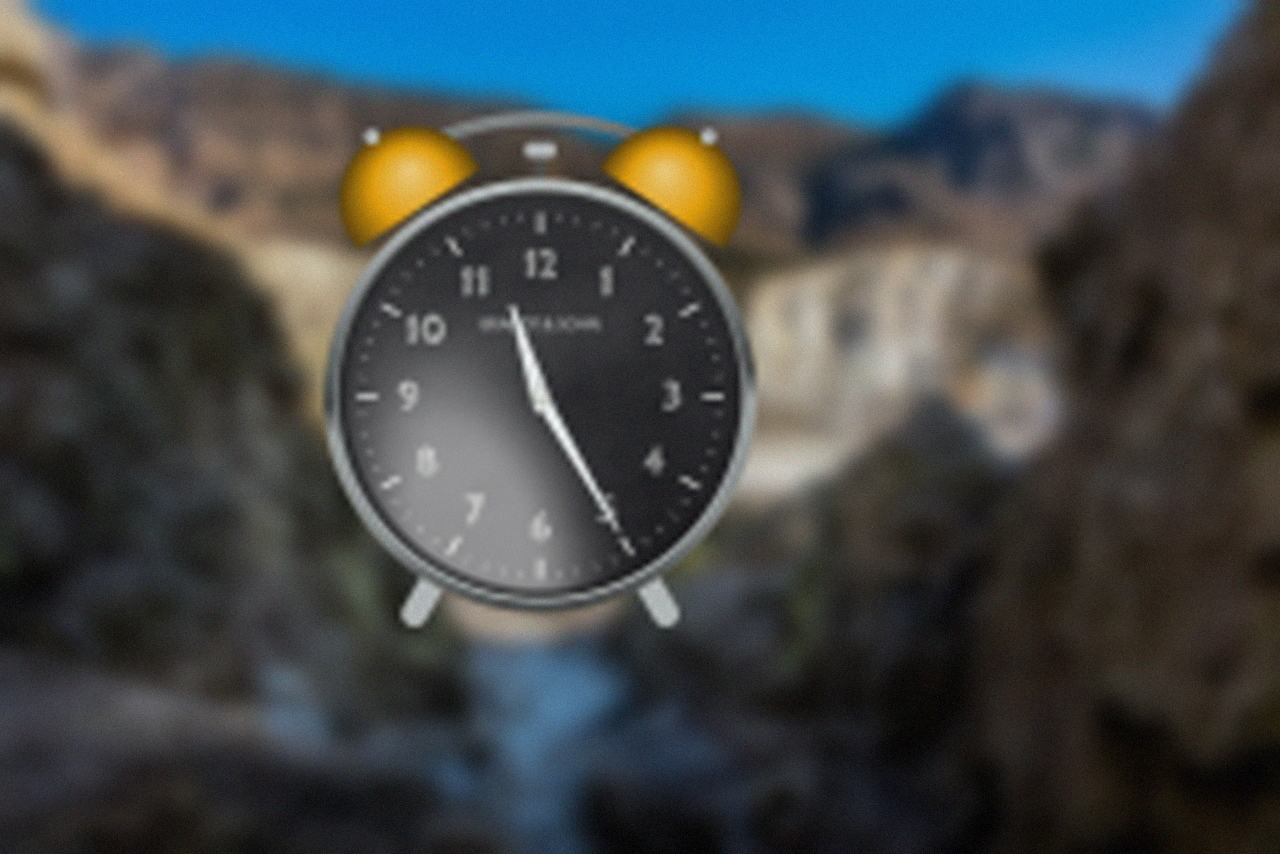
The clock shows 11h25
